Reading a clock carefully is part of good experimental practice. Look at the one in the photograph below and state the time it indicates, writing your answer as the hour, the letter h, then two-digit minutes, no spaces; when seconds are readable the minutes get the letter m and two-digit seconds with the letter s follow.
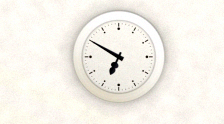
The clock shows 6h50
